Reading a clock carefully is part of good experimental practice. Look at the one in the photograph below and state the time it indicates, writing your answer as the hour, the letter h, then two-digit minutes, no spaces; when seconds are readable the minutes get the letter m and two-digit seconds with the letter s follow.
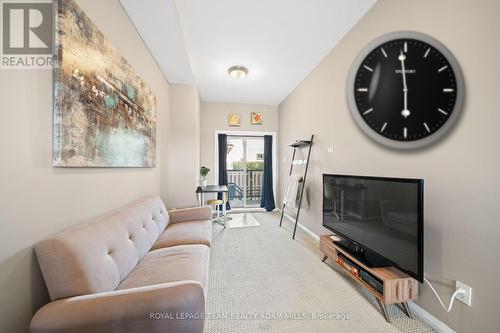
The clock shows 5h59
